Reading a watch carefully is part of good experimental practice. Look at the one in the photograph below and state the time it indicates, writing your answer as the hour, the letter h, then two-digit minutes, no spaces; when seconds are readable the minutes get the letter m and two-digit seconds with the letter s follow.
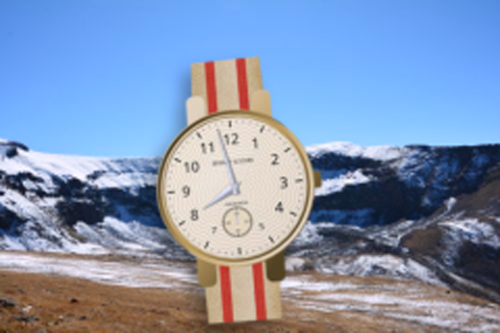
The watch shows 7h58
